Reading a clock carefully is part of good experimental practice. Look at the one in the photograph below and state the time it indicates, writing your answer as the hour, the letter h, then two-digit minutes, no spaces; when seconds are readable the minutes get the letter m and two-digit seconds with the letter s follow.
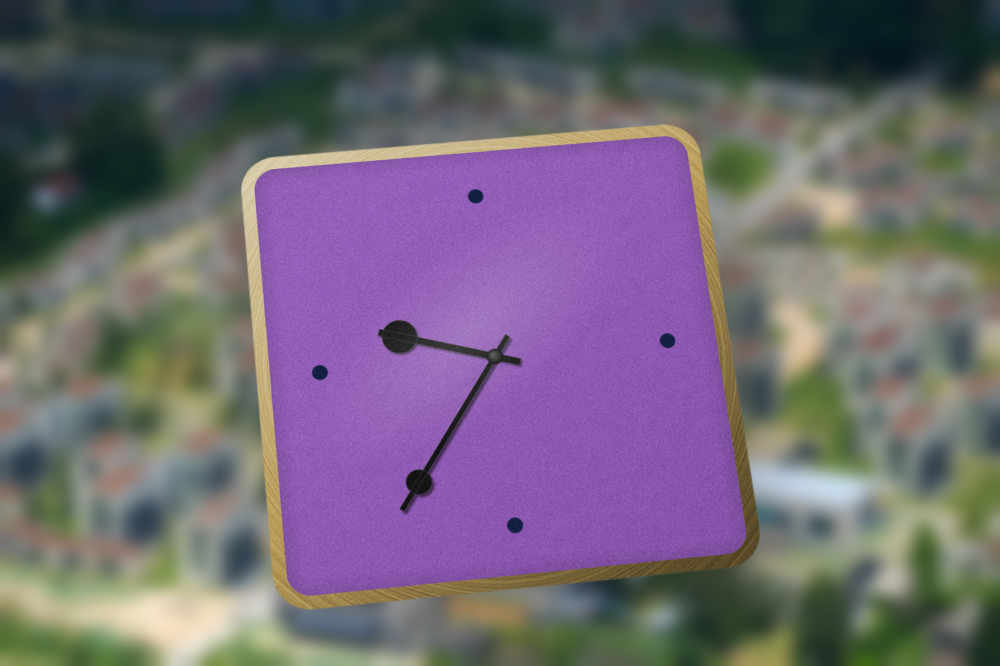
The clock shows 9h36
